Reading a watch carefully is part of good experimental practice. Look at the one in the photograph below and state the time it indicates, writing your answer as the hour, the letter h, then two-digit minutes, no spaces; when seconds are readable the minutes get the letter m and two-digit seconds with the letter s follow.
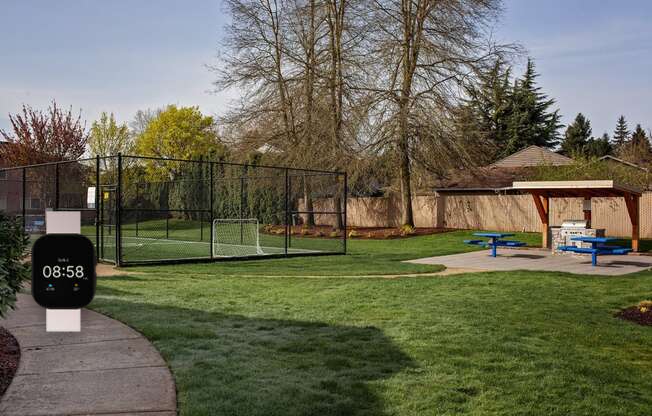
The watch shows 8h58
